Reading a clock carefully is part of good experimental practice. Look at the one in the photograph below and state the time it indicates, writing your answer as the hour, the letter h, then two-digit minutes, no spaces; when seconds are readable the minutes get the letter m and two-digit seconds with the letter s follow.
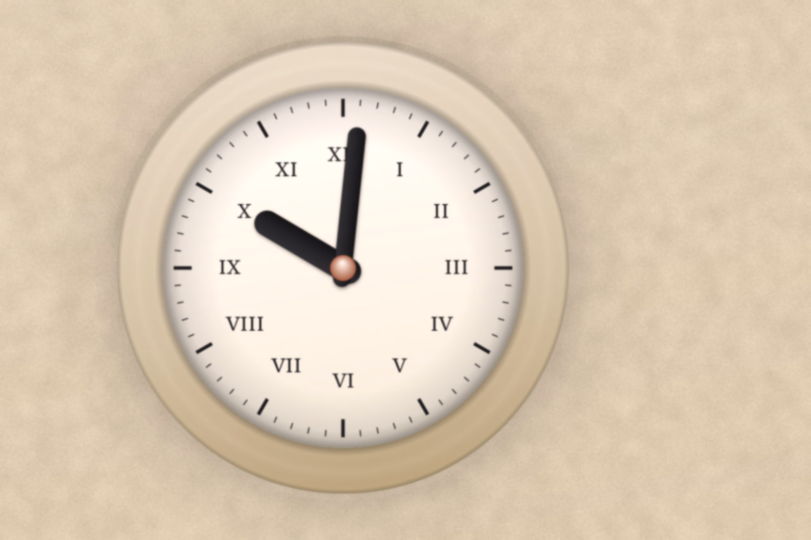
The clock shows 10h01
